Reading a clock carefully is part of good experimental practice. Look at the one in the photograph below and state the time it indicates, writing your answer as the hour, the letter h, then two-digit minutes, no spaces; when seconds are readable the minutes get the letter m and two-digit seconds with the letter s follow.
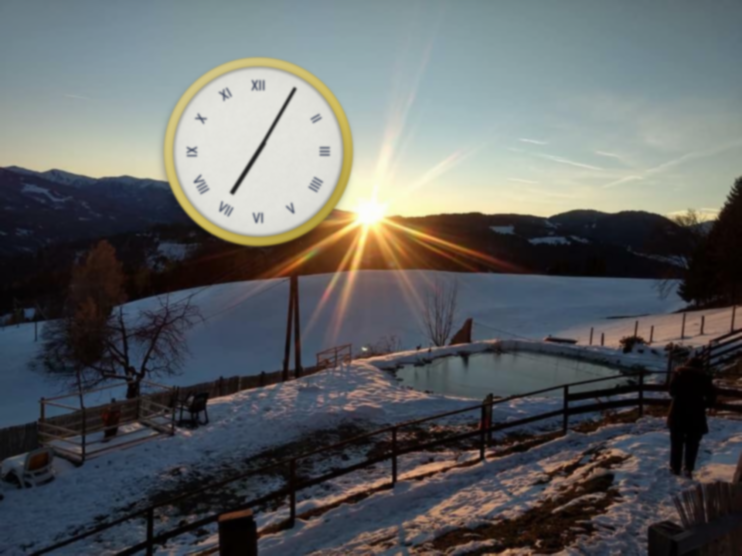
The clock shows 7h05
